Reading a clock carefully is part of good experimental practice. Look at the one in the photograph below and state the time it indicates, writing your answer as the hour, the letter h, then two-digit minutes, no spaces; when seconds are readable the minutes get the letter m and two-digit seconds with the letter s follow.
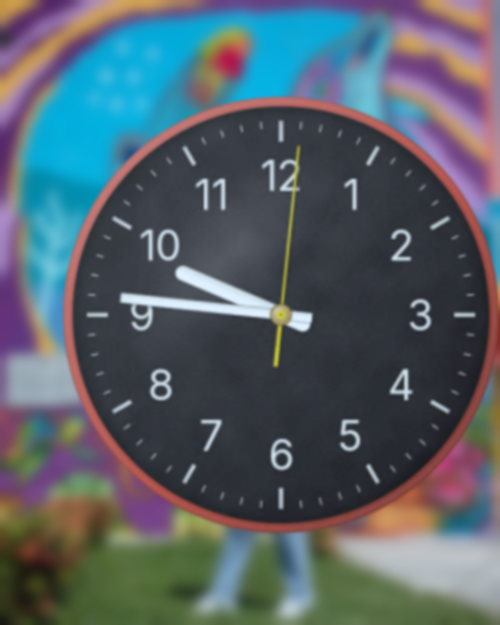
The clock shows 9h46m01s
